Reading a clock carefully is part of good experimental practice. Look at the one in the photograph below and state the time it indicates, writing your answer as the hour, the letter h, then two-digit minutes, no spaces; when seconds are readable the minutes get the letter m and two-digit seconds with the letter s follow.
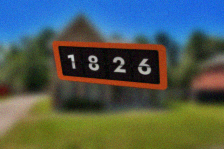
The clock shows 18h26
